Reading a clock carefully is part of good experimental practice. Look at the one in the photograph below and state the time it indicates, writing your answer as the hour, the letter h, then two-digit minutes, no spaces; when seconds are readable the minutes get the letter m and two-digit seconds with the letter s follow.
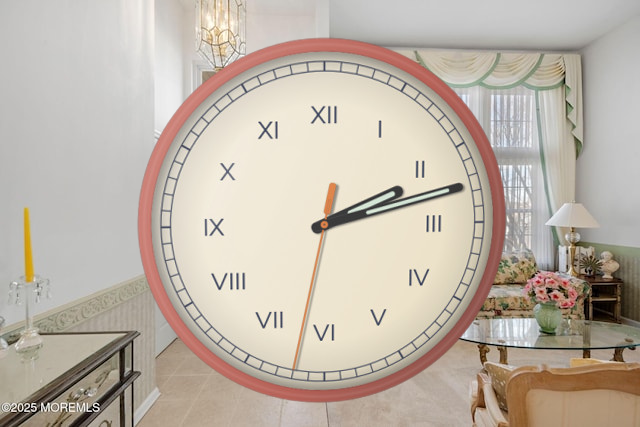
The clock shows 2h12m32s
